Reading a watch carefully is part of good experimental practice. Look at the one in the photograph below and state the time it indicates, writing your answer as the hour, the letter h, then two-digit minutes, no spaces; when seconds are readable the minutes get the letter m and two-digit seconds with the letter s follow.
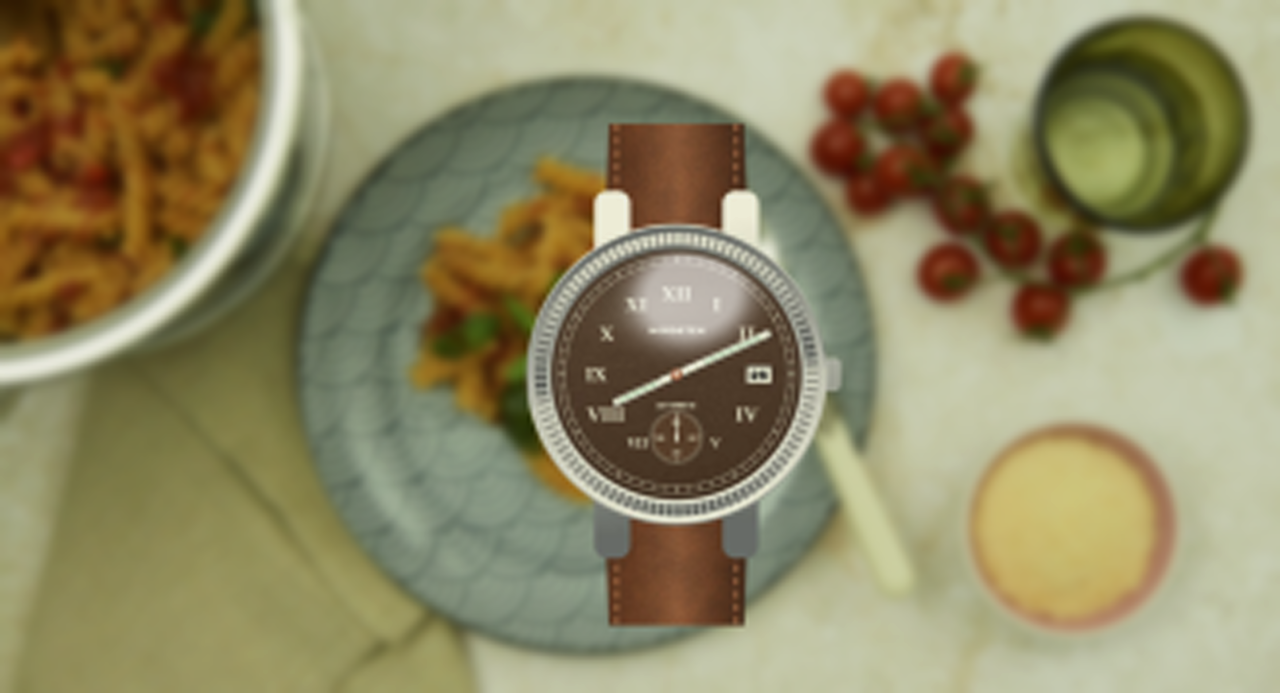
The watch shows 8h11
